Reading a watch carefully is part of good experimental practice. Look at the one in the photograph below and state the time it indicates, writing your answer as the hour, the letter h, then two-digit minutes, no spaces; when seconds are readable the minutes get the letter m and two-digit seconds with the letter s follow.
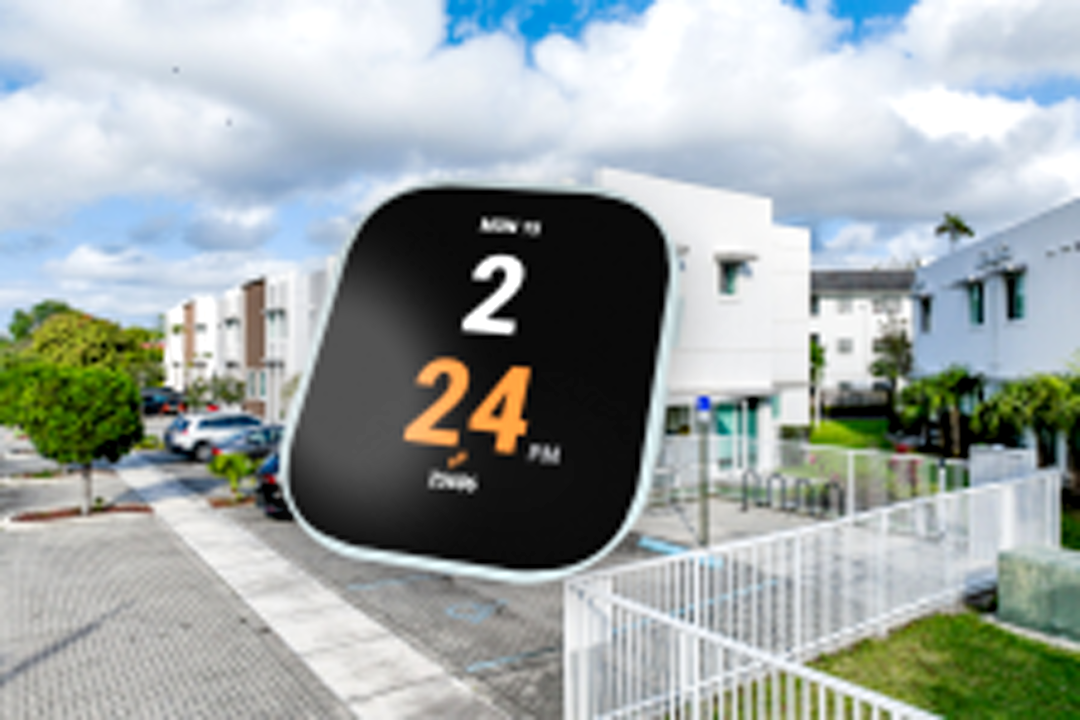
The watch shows 2h24
